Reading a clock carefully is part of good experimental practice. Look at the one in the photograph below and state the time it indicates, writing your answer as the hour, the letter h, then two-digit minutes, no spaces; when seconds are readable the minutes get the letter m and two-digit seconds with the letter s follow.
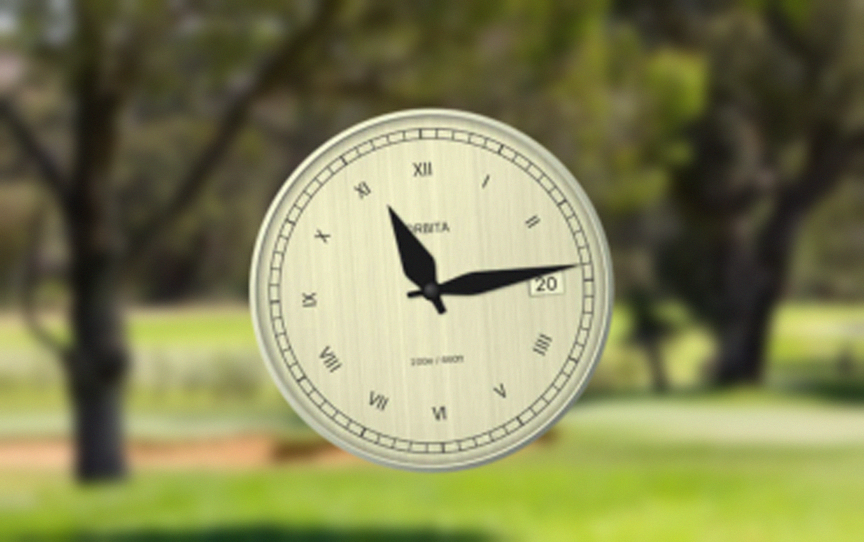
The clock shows 11h14
